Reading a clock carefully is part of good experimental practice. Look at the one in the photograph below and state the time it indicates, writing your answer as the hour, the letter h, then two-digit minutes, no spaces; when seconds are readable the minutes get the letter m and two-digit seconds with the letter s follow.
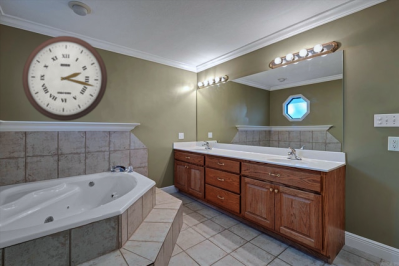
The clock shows 2h17
